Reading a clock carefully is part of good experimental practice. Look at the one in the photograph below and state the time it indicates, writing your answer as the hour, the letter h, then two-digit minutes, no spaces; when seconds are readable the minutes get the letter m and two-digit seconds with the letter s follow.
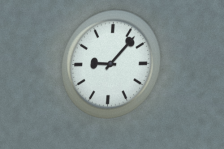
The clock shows 9h07
